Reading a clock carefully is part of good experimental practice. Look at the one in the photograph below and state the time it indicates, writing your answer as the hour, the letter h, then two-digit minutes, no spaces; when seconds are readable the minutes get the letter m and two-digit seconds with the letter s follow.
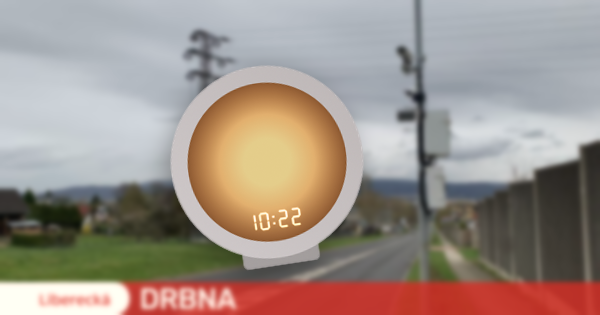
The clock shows 10h22
